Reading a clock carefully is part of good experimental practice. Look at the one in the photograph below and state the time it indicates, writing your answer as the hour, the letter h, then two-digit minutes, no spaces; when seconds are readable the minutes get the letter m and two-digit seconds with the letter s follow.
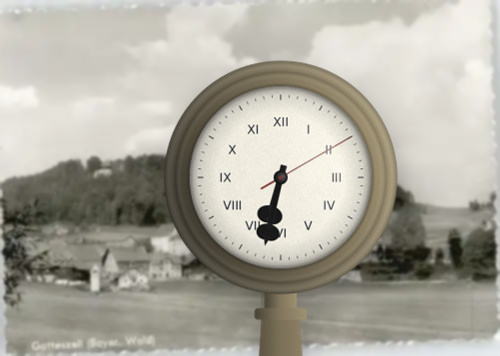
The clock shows 6h32m10s
